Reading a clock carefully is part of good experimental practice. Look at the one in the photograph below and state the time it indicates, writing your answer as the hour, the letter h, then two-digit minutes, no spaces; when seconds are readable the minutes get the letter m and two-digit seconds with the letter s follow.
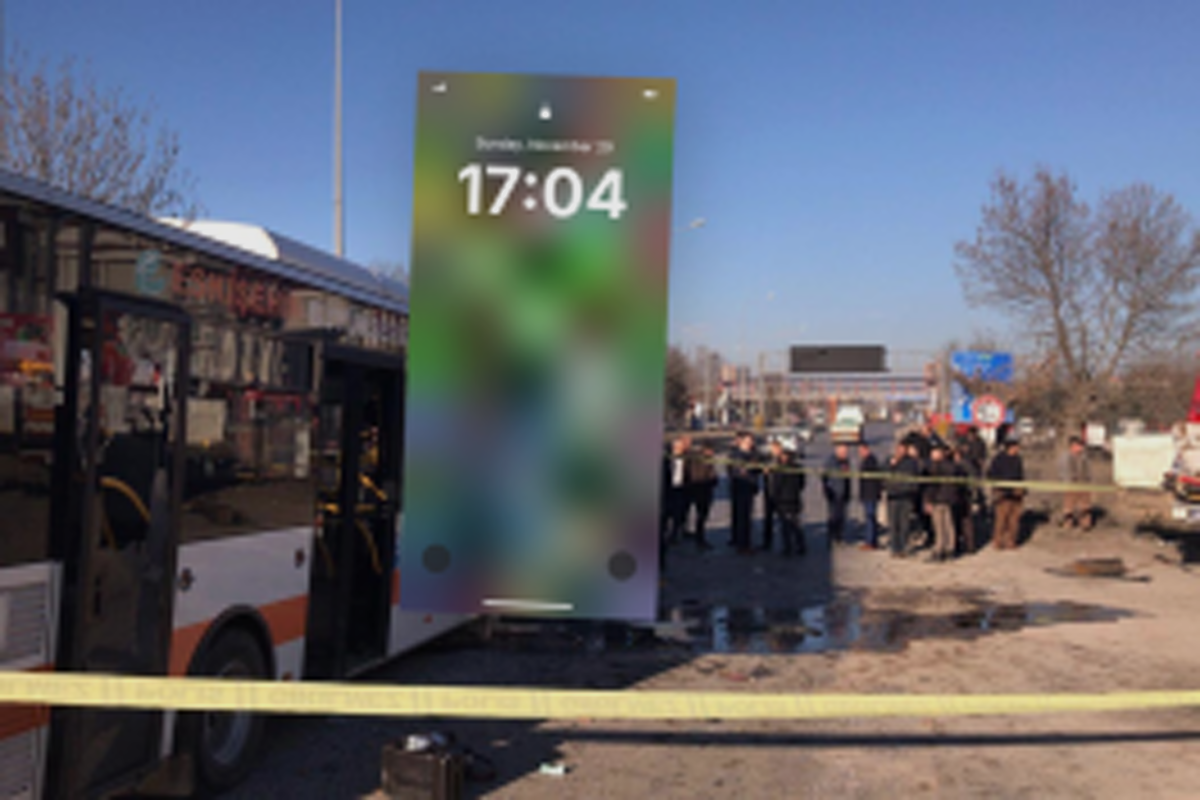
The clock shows 17h04
